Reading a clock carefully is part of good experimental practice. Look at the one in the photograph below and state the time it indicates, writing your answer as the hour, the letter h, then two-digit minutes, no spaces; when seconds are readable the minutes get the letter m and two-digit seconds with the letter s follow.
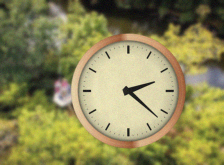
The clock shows 2h22
